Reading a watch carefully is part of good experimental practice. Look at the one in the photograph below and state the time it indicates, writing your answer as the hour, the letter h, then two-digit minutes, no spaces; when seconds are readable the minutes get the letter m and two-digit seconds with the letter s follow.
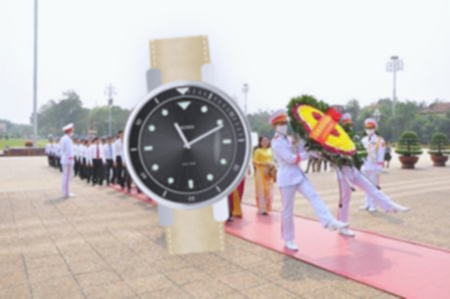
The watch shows 11h11
